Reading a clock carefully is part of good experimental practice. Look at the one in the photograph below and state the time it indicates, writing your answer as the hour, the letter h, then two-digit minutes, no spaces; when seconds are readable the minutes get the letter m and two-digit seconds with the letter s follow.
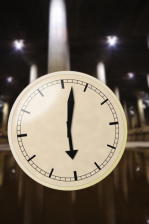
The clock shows 6h02
